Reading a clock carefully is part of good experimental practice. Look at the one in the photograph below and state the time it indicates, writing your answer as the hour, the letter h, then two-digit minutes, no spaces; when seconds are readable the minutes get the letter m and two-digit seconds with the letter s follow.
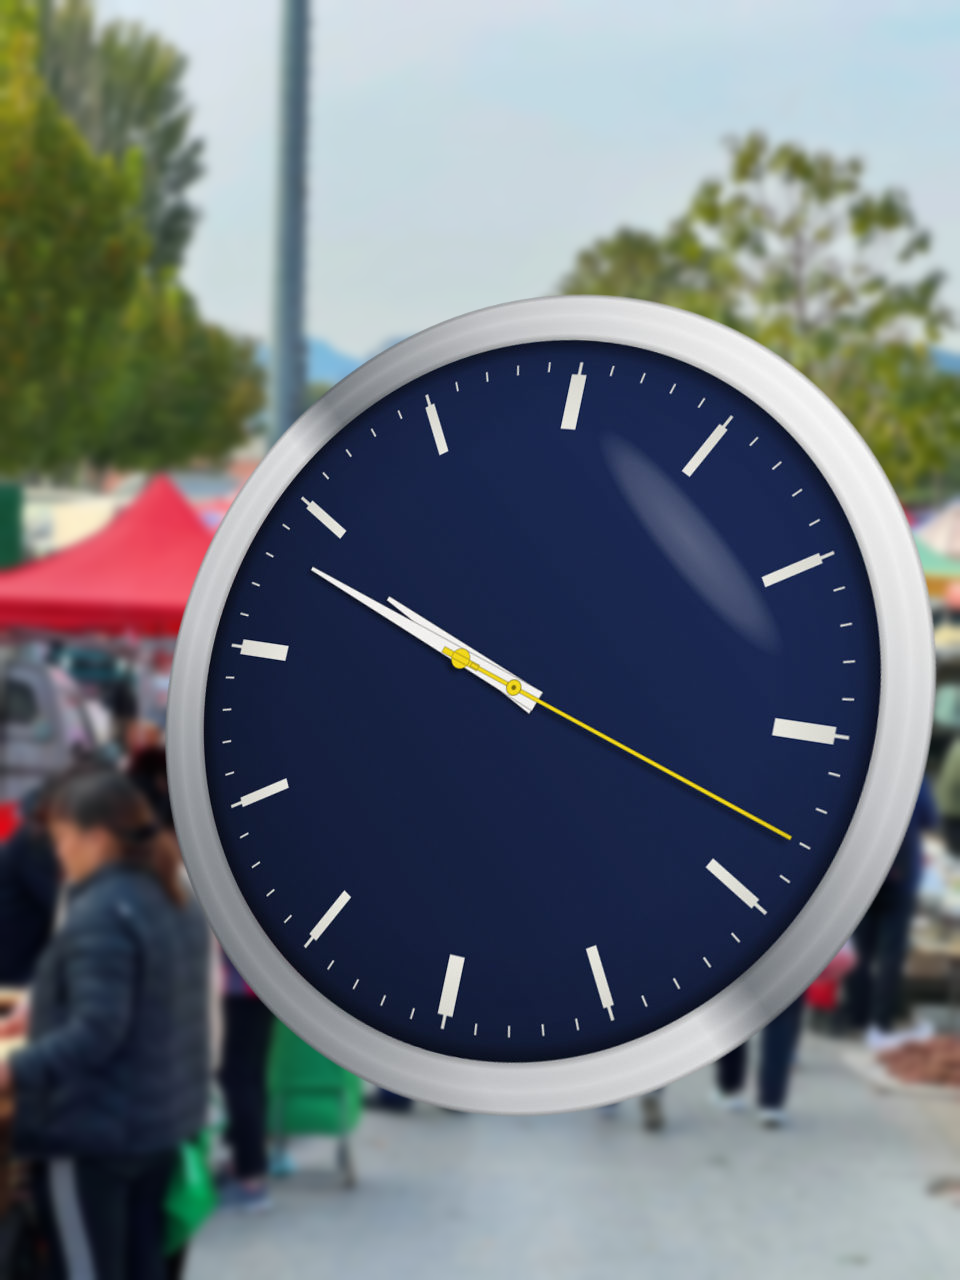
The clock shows 9h48m18s
